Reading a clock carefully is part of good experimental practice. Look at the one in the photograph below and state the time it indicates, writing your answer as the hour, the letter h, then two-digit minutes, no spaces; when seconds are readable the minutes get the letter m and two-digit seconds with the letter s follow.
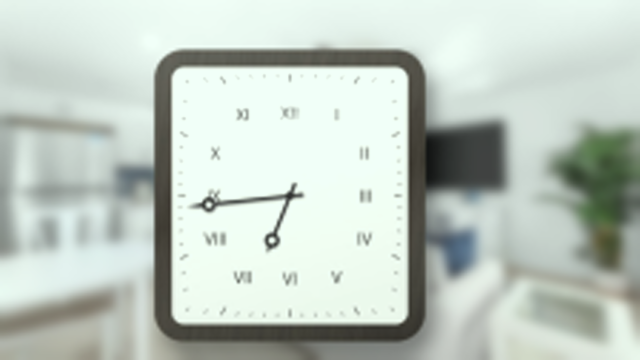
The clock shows 6h44
